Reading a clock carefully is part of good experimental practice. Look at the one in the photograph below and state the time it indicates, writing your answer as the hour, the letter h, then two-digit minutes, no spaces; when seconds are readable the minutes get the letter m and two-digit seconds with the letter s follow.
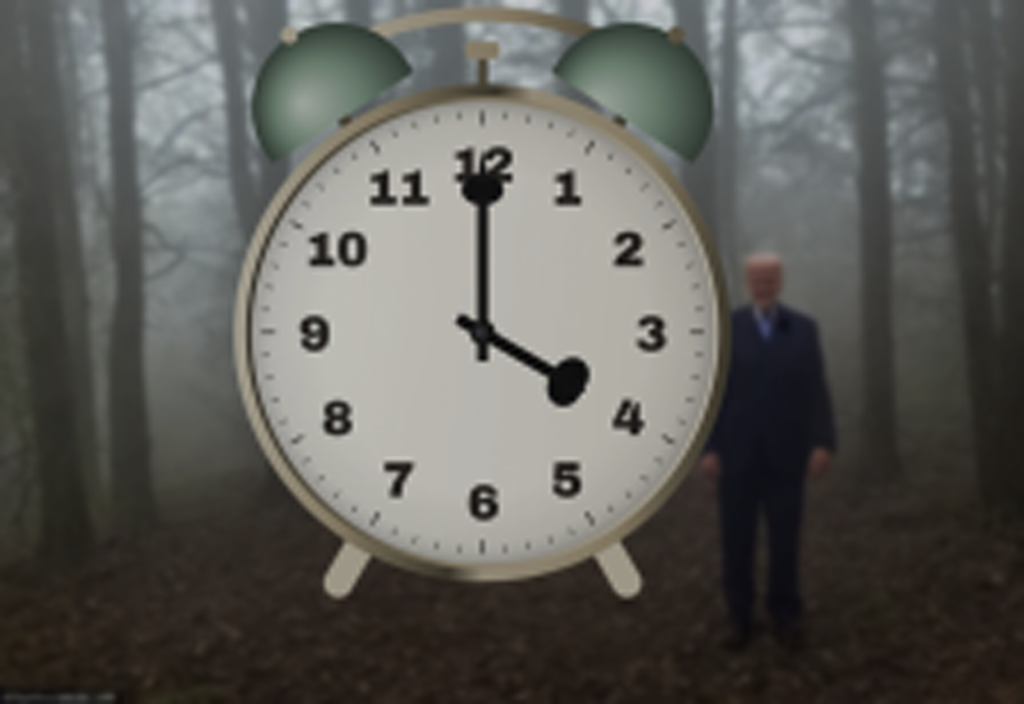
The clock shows 4h00
